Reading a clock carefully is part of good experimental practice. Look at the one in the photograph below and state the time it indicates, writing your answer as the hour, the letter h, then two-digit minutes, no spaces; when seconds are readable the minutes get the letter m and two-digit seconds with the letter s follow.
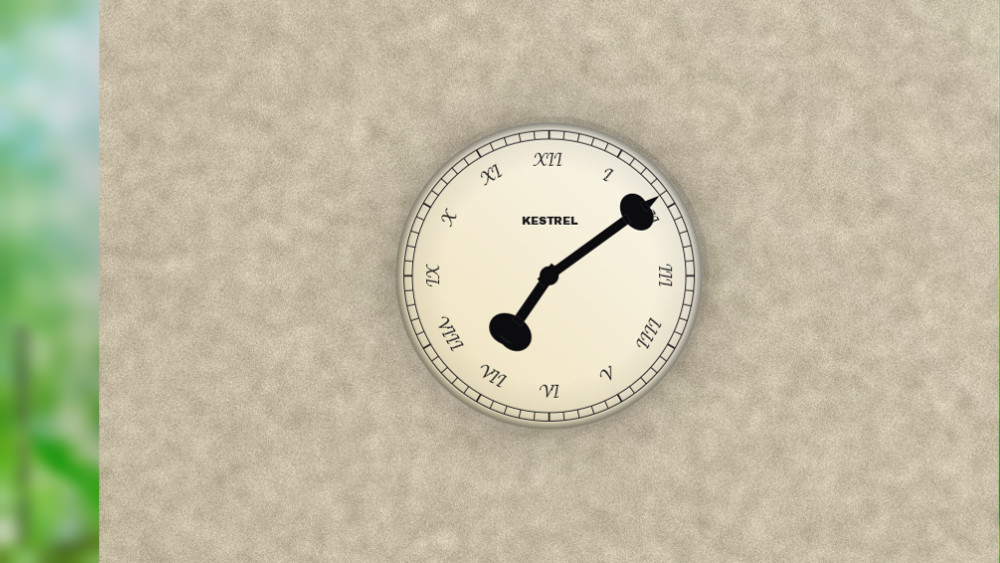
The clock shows 7h09
